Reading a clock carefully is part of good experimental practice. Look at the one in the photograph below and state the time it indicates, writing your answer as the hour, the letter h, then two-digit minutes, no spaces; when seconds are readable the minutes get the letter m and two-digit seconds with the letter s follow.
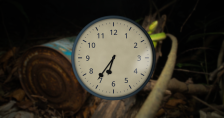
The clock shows 6h36
